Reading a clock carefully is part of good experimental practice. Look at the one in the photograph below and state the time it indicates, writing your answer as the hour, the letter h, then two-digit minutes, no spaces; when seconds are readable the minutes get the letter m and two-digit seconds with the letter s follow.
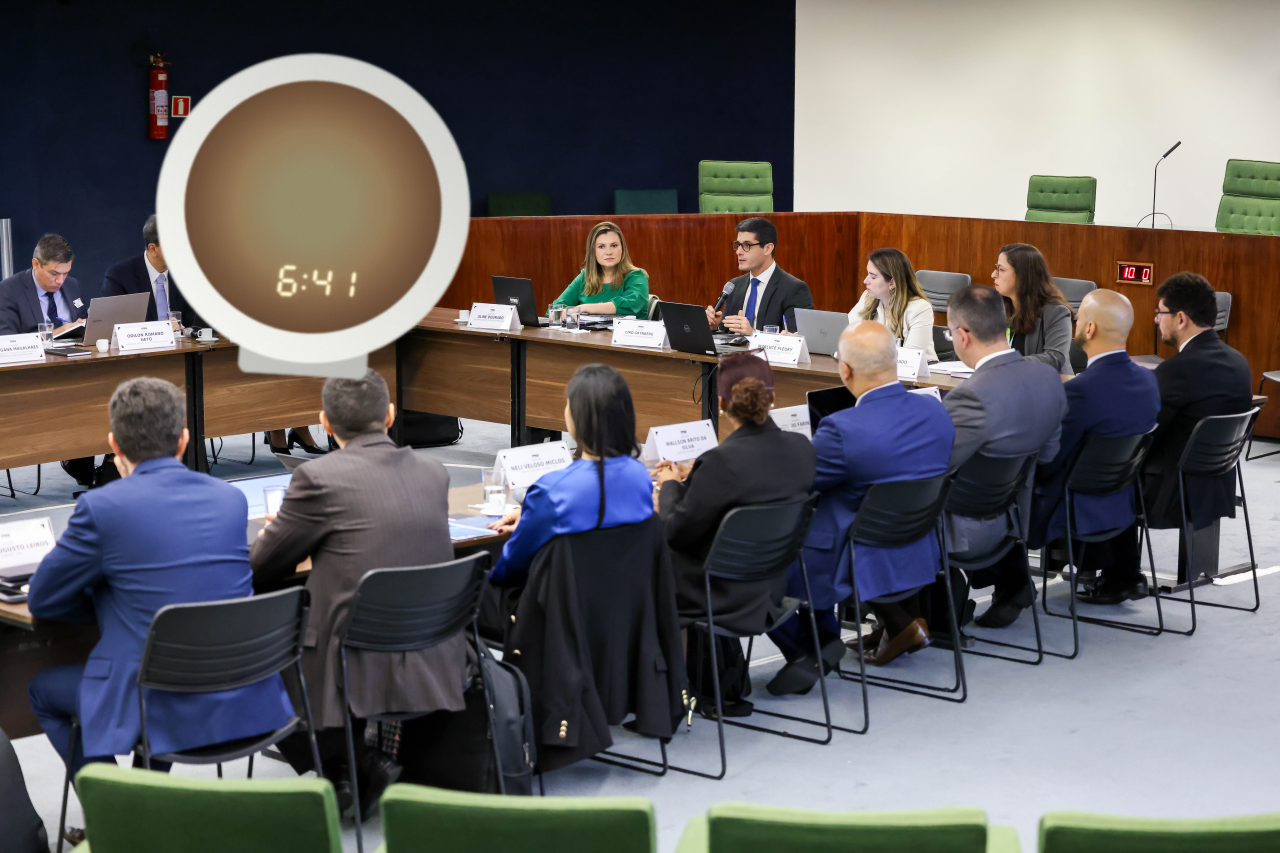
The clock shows 6h41
